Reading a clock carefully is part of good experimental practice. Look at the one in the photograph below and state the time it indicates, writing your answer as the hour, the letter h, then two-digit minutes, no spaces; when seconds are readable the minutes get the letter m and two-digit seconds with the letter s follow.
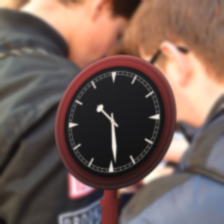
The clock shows 10h29
